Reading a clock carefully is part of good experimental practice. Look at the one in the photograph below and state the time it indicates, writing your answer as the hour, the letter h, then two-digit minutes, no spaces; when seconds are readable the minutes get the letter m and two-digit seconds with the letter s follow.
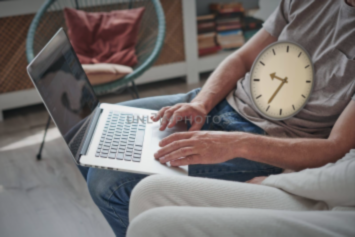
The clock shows 9h36
